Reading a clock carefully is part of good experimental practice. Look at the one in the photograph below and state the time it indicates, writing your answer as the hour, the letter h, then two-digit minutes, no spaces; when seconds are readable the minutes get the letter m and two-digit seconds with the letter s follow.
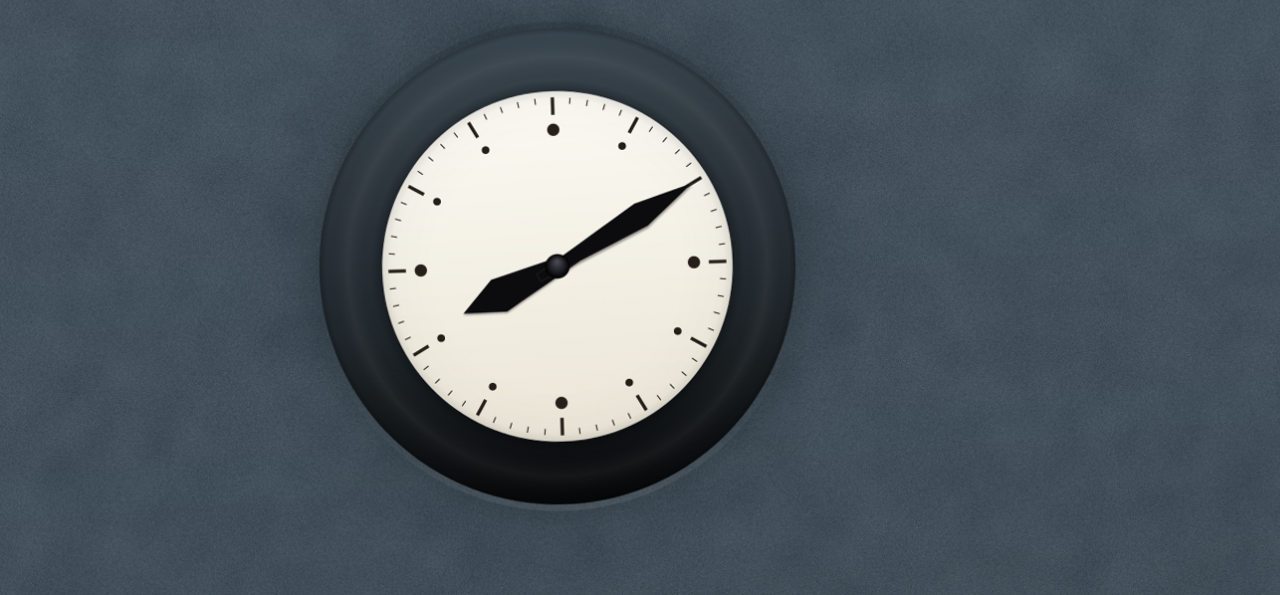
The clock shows 8h10
